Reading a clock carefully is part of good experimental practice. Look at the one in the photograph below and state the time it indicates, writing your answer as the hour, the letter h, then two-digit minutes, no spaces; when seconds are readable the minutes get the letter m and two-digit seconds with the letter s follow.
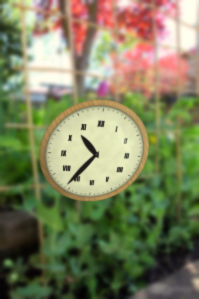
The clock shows 10h36
